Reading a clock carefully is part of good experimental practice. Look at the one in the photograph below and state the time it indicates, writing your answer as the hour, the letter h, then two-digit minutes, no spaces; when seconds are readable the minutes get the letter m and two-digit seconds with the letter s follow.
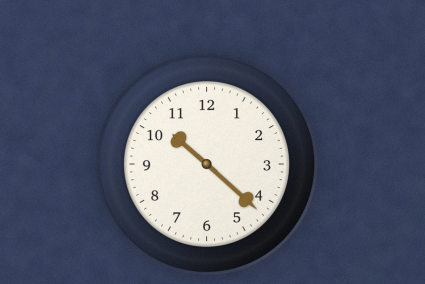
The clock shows 10h22
